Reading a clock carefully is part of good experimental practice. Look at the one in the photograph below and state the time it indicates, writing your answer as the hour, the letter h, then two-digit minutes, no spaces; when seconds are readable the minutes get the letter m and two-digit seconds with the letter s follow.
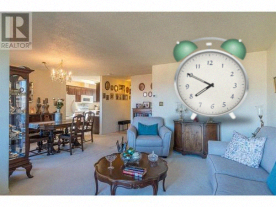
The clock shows 7h50
